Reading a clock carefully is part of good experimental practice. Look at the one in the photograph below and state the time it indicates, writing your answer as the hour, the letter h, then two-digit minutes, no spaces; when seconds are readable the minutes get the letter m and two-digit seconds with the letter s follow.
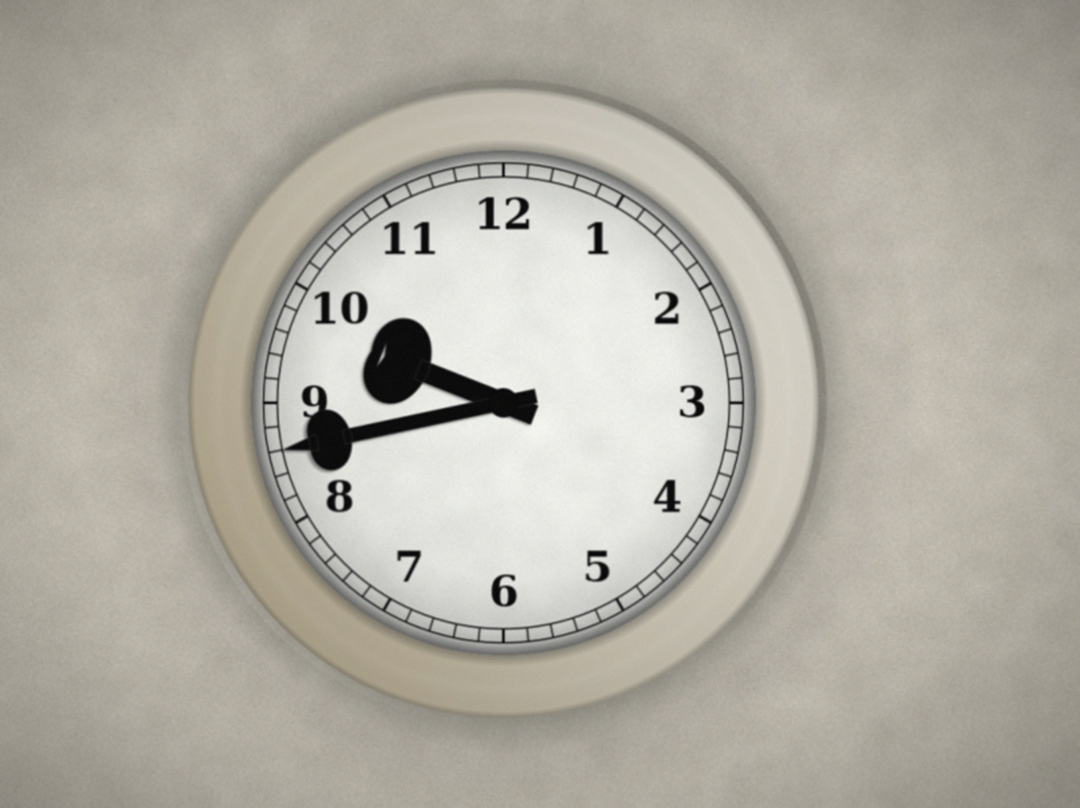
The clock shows 9h43
